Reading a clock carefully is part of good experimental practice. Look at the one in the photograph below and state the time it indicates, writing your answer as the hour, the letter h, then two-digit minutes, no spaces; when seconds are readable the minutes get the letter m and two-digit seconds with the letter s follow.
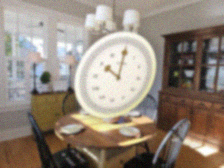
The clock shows 10h00
